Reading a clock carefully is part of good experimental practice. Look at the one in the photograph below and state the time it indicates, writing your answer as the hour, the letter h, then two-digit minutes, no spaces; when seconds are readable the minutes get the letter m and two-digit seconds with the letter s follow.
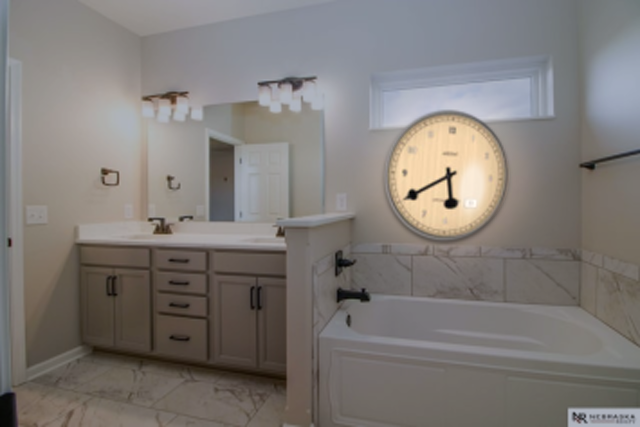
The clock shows 5h40
